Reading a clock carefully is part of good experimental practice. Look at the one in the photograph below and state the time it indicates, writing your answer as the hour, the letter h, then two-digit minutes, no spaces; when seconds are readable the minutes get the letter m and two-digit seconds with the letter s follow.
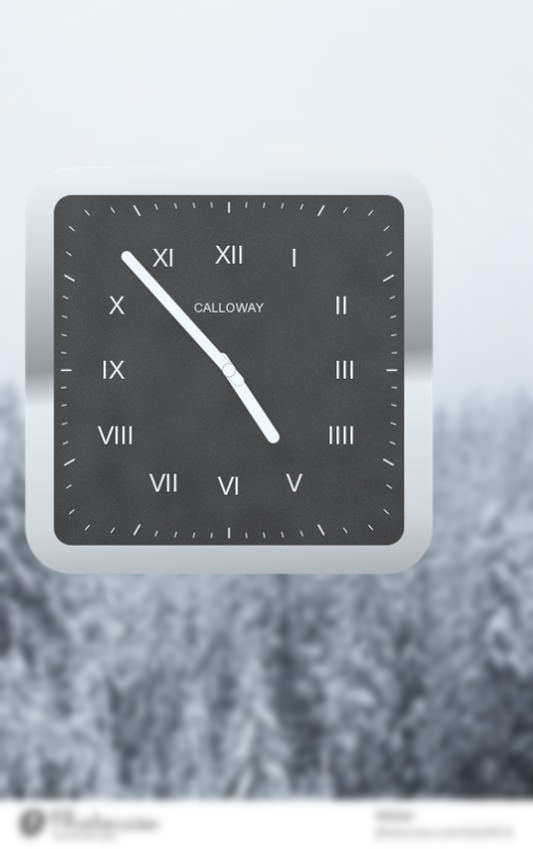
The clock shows 4h53
